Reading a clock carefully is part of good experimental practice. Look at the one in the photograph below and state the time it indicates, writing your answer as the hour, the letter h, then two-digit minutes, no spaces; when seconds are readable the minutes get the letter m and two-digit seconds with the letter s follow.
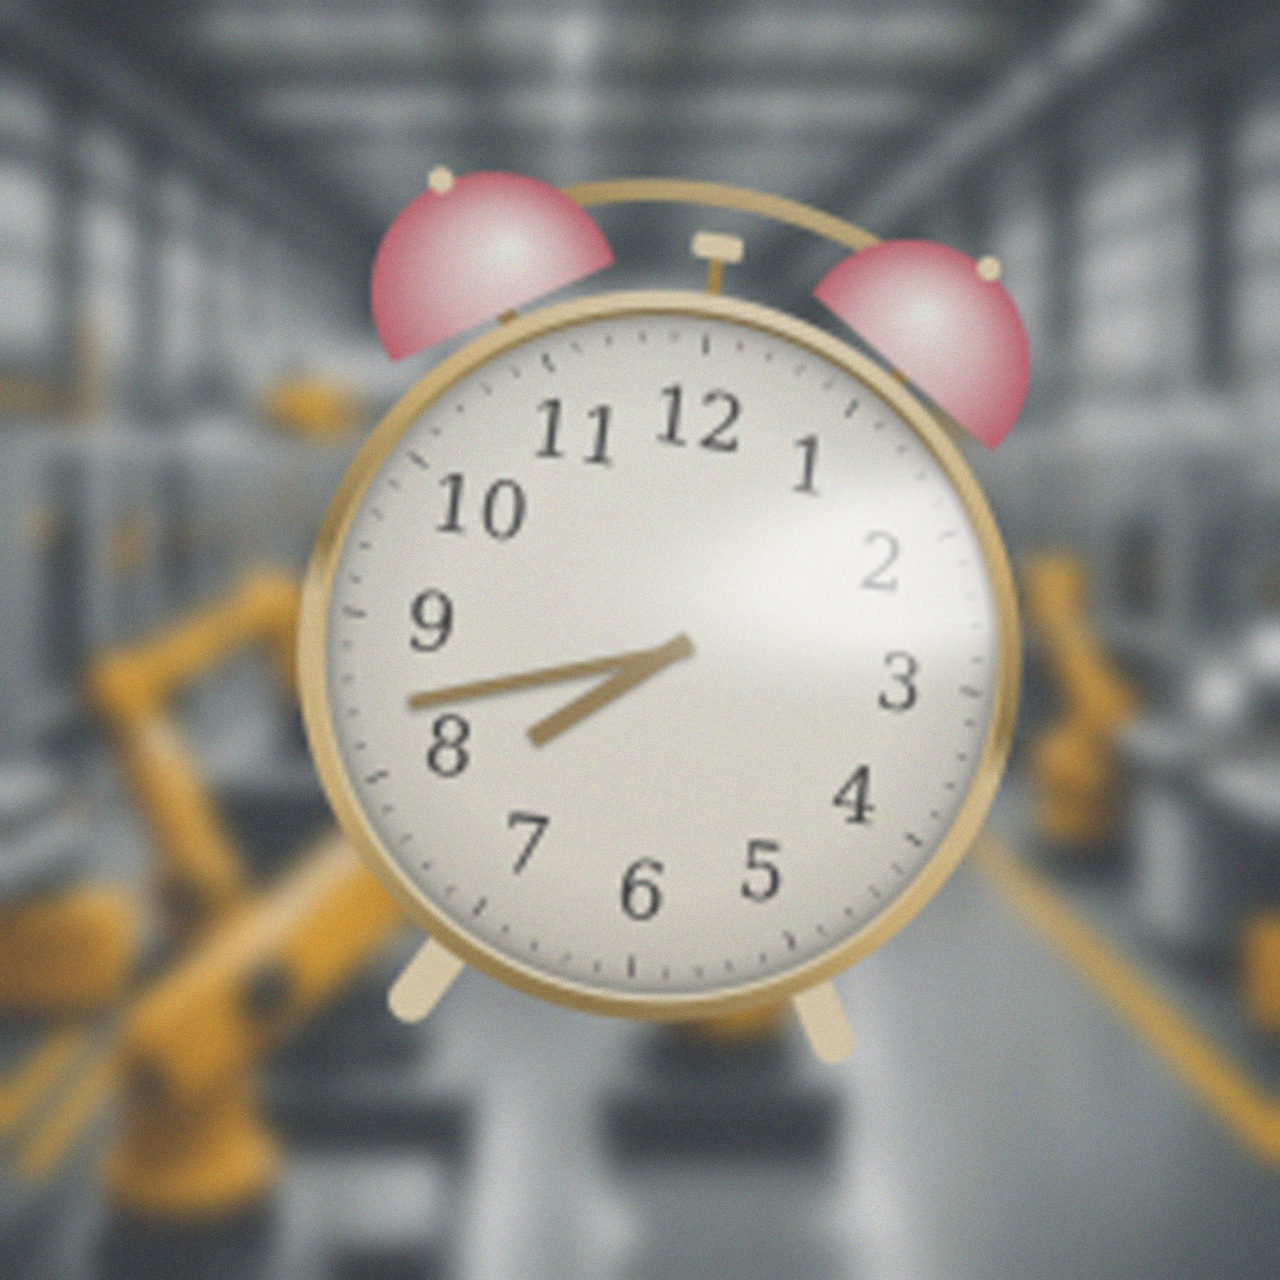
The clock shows 7h42
